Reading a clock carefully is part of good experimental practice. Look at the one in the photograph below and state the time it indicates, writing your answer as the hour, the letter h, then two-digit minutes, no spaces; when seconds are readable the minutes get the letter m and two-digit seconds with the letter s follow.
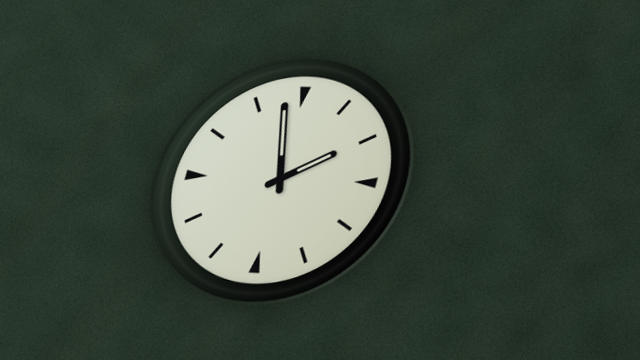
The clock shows 1h58
